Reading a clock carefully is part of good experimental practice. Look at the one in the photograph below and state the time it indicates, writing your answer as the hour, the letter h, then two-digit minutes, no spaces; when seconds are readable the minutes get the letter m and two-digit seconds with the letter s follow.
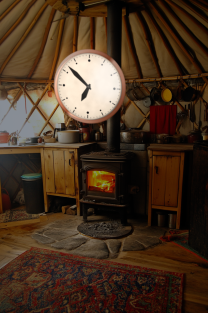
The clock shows 6h52
